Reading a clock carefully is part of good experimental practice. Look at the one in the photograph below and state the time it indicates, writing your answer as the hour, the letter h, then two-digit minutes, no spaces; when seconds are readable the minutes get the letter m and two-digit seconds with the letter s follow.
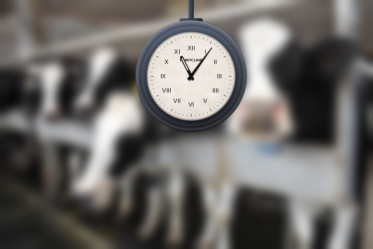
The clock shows 11h06
